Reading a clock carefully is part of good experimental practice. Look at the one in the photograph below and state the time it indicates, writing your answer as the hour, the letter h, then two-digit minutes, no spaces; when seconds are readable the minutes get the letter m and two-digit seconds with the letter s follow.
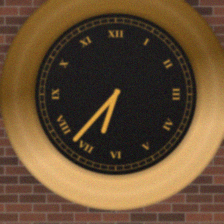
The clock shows 6h37
